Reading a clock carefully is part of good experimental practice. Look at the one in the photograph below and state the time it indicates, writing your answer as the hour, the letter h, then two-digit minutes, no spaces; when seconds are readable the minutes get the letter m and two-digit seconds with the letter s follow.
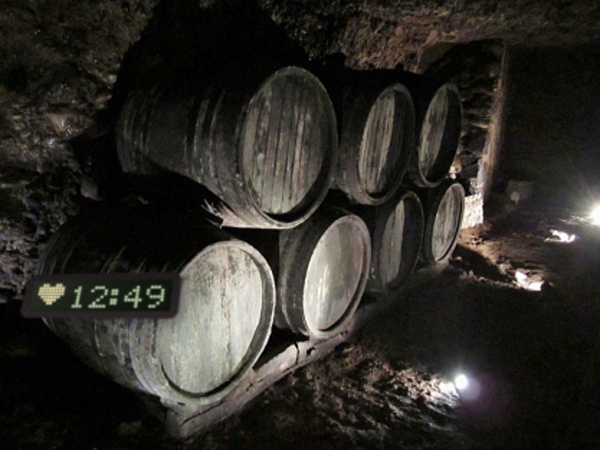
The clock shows 12h49
